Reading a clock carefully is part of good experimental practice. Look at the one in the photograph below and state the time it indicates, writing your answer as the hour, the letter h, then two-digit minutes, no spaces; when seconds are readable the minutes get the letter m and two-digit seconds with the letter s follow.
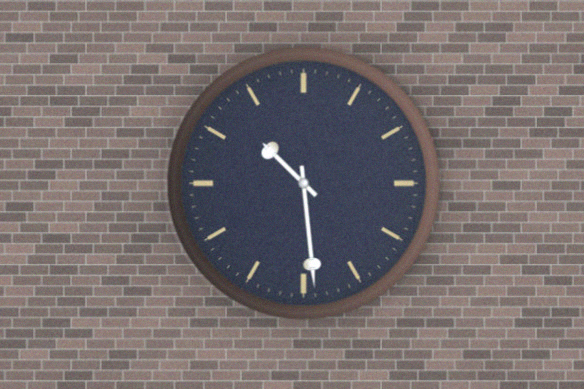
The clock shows 10h29
